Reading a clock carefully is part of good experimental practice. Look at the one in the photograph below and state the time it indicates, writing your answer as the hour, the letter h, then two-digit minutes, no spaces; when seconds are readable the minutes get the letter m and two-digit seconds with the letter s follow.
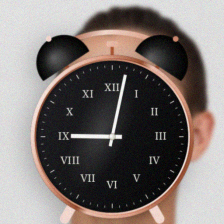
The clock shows 9h02
